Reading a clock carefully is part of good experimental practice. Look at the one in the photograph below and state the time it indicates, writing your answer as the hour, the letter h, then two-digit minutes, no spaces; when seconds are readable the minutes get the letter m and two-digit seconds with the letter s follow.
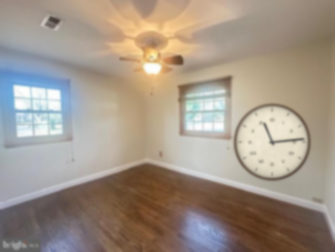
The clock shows 11h14
